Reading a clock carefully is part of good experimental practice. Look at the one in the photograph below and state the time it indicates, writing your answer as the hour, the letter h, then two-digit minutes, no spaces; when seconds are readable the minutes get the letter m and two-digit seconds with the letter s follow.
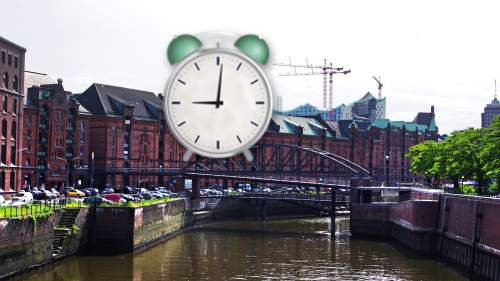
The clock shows 9h01
